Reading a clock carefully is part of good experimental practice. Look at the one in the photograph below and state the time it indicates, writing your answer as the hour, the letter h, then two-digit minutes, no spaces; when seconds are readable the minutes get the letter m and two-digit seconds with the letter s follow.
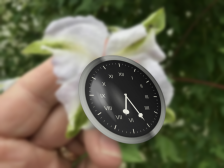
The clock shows 6h25
